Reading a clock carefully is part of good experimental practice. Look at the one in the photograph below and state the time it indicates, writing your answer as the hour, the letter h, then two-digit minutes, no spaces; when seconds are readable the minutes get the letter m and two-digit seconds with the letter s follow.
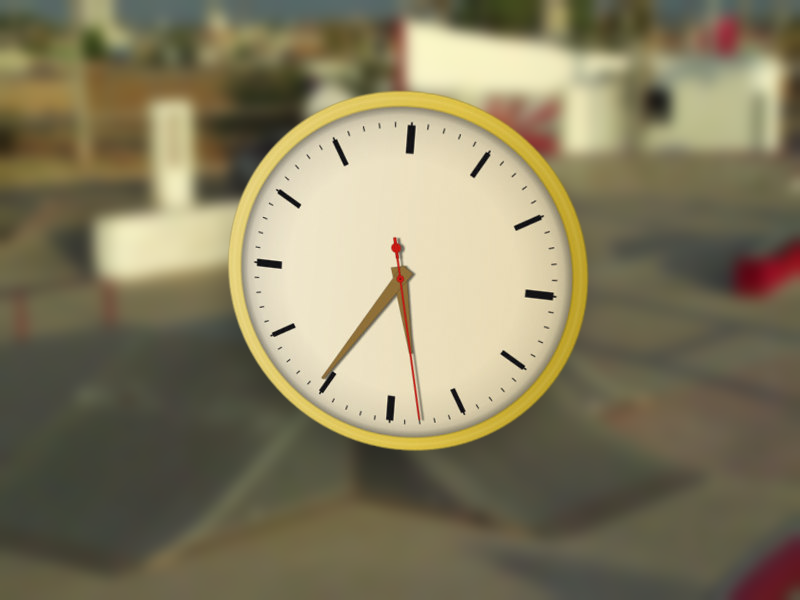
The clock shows 5h35m28s
